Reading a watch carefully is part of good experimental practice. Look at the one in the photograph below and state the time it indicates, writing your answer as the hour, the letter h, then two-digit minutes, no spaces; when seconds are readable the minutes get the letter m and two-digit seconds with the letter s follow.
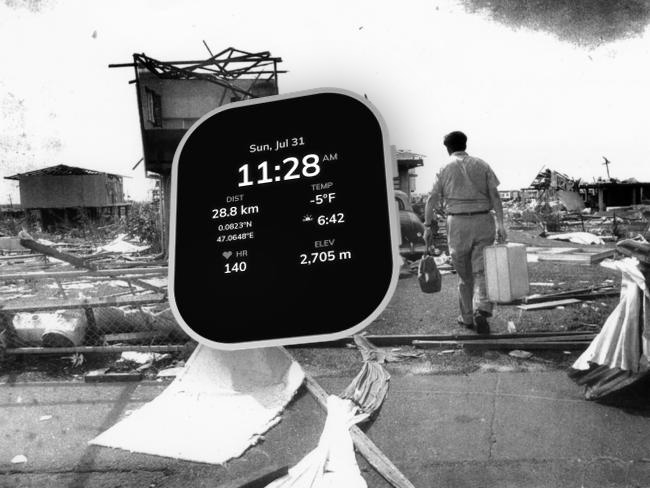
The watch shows 11h28
